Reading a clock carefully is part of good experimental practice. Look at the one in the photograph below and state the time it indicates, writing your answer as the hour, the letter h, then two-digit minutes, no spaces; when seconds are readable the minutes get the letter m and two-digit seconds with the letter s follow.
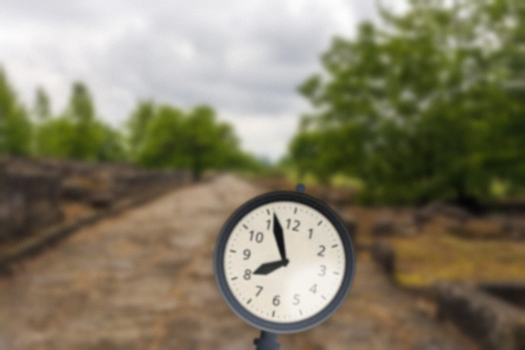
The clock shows 7h56
